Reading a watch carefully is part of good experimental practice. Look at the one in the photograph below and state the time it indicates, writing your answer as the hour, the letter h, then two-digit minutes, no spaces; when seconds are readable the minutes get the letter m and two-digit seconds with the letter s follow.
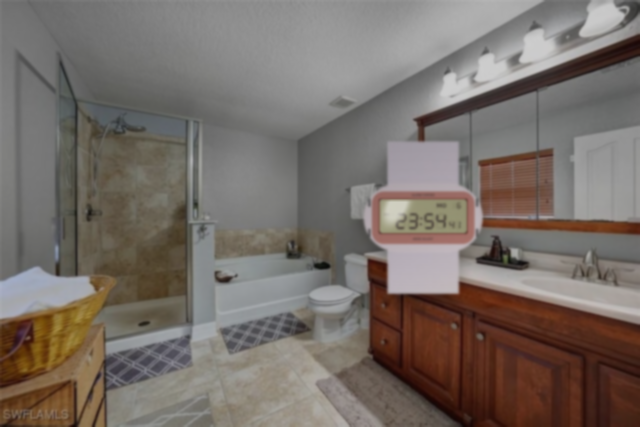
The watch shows 23h54
